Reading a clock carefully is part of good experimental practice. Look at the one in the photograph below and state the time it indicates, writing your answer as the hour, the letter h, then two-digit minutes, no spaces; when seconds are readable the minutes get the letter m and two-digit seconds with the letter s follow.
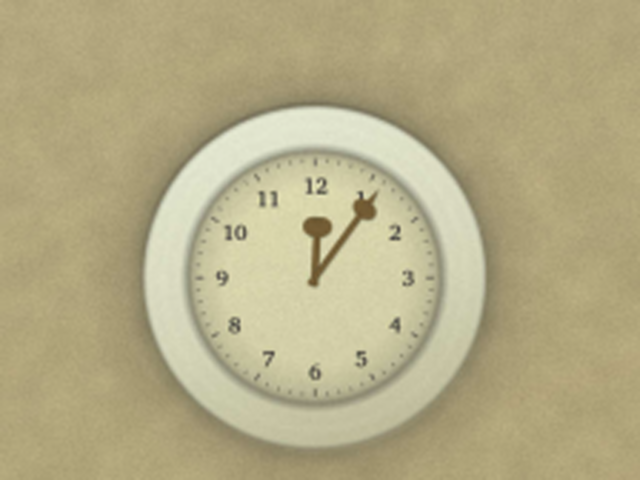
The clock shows 12h06
